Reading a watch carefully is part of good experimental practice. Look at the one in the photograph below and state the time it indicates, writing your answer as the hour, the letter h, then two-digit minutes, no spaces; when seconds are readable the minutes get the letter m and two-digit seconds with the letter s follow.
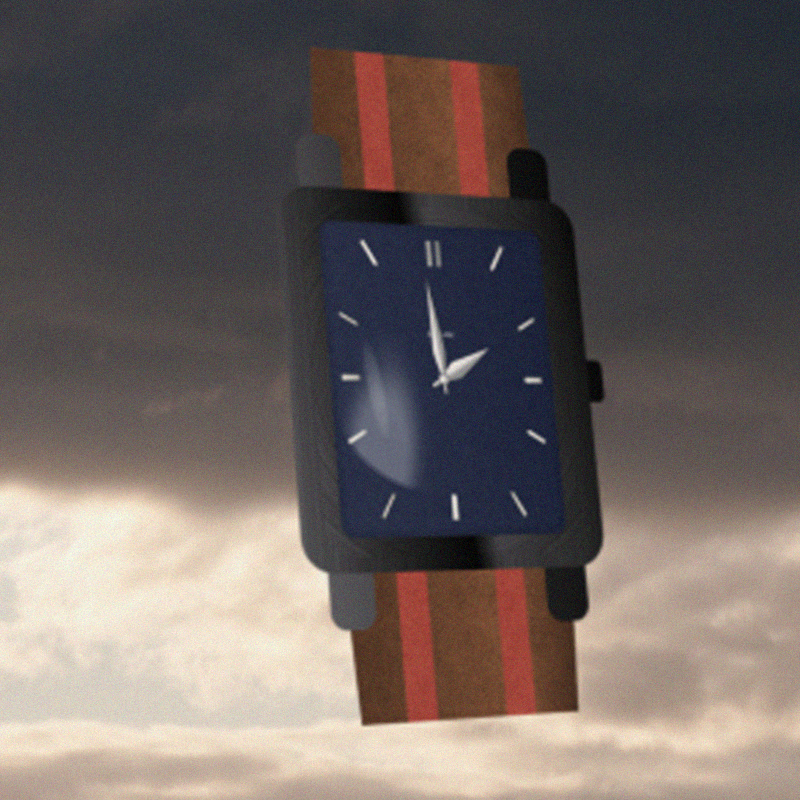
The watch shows 1h59
